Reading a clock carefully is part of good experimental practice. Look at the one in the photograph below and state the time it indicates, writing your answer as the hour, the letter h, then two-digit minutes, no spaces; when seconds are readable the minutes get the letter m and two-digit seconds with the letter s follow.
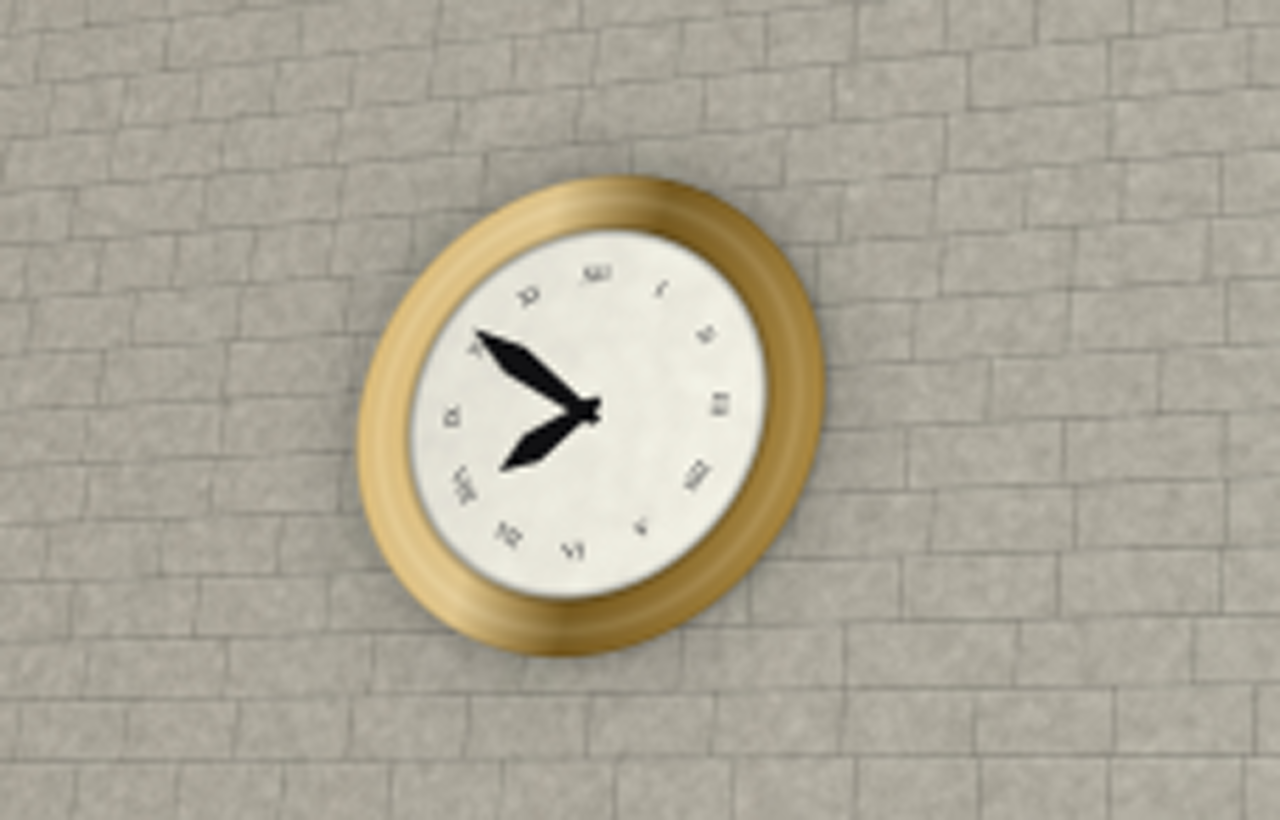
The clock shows 7h51
